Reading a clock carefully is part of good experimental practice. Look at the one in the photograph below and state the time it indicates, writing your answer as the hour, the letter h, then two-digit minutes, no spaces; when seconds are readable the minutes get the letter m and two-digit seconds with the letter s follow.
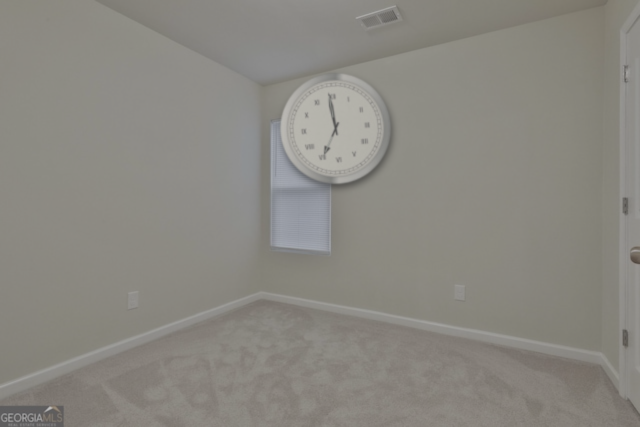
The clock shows 6h59
